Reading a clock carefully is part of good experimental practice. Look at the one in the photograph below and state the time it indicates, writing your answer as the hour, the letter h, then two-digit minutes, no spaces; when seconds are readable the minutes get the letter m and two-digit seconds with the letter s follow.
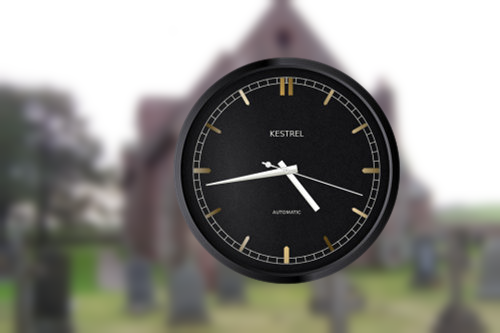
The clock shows 4h43m18s
